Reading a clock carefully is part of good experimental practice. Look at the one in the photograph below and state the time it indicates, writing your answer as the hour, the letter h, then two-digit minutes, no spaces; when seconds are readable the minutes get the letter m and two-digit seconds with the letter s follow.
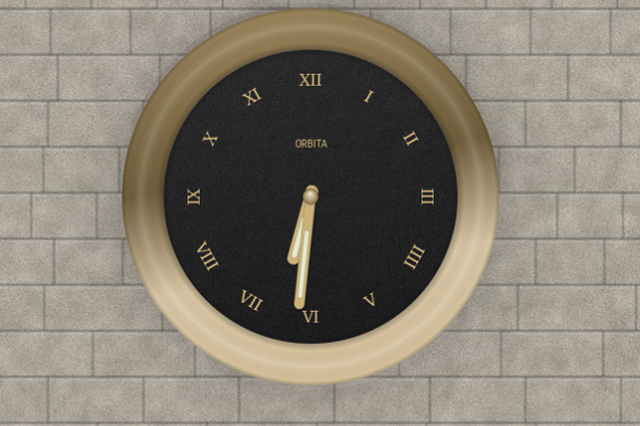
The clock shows 6h31
